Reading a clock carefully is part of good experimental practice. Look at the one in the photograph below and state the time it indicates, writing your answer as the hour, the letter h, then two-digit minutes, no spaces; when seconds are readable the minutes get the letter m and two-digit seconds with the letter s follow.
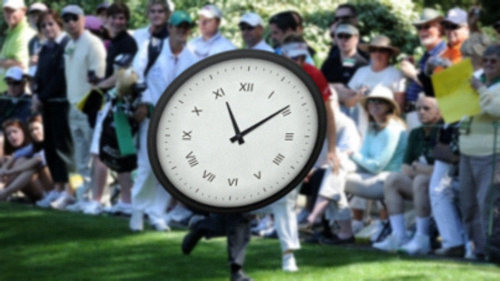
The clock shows 11h09
